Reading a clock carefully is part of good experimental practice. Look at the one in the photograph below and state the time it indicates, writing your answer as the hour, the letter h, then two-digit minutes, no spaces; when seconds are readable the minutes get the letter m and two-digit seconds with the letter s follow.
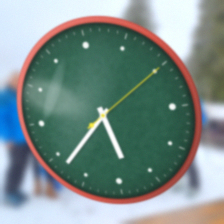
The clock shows 5h38m10s
